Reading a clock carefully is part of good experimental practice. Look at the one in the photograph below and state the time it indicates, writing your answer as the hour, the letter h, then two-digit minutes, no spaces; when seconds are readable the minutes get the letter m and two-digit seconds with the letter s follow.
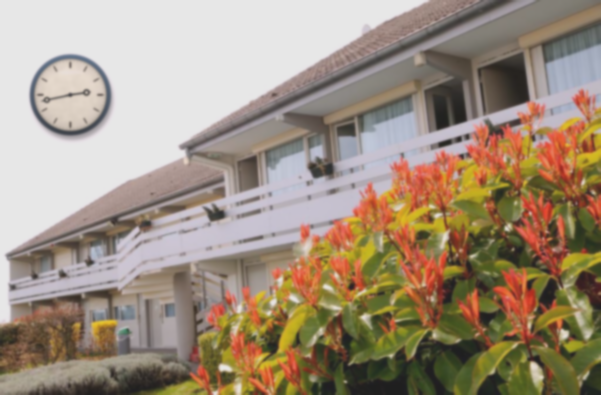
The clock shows 2h43
